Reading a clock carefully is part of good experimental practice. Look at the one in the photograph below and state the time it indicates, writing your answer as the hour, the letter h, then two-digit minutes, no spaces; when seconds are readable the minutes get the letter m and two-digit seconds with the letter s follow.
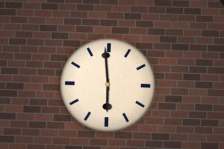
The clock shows 5h59
